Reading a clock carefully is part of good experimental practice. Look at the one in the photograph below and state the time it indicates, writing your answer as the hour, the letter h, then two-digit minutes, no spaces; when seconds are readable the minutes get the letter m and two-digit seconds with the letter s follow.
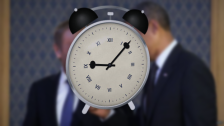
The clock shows 9h07
